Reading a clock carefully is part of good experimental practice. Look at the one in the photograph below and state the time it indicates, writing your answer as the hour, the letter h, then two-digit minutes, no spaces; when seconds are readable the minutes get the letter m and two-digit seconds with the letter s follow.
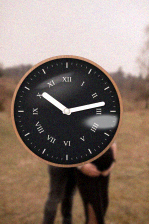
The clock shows 10h13
